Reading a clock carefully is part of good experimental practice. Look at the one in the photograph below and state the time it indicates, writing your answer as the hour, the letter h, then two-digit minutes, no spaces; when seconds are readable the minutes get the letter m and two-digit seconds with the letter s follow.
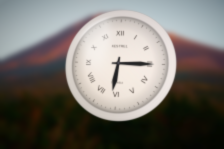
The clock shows 6h15
